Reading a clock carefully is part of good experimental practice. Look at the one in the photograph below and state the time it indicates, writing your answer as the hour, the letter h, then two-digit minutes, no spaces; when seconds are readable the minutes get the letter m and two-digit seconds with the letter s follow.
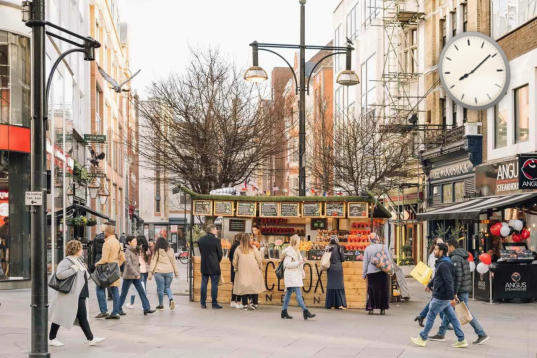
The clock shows 8h09
